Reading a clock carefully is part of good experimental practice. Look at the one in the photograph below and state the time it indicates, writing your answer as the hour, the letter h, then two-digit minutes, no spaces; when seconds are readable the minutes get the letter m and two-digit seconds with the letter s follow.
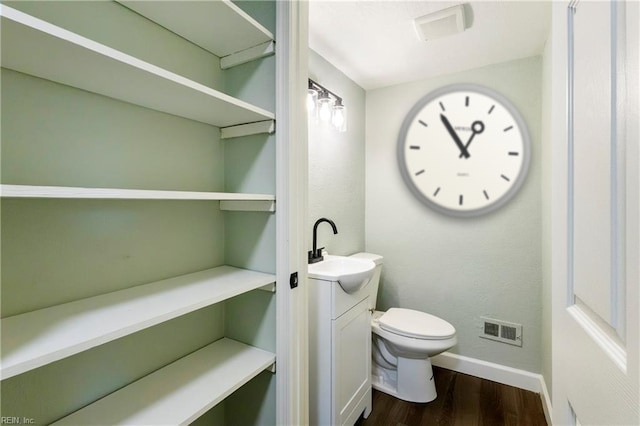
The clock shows 12h54
